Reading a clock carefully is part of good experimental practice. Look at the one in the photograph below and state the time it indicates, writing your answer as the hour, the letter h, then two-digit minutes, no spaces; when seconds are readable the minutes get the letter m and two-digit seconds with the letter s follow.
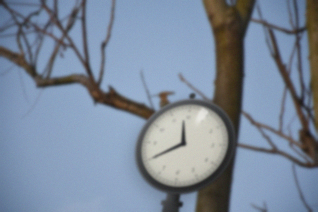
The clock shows 11h40
